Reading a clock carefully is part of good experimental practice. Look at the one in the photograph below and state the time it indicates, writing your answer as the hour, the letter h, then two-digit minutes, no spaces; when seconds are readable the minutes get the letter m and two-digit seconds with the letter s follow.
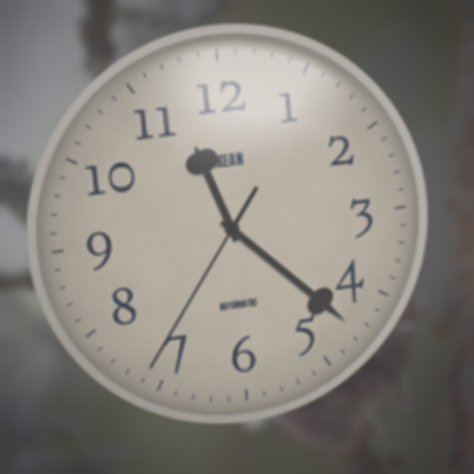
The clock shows 11h22m36s
